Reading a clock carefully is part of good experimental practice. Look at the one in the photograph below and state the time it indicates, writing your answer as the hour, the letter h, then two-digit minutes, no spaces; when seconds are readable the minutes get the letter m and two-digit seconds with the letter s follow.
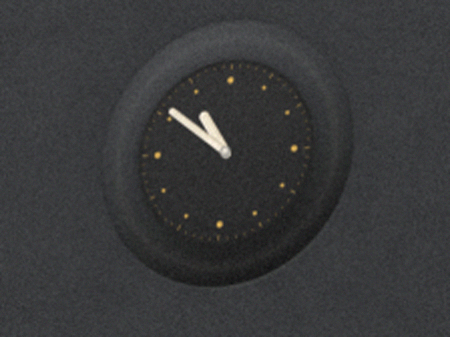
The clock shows 10h51
